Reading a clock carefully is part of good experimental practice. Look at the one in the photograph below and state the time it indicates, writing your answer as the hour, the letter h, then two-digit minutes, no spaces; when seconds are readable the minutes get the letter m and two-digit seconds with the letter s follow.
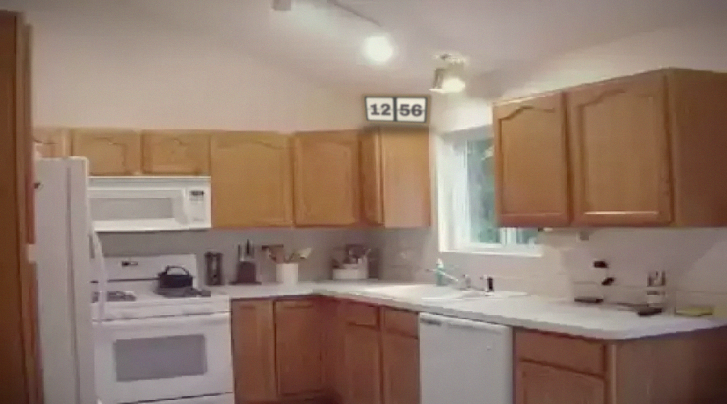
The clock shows 12h56
